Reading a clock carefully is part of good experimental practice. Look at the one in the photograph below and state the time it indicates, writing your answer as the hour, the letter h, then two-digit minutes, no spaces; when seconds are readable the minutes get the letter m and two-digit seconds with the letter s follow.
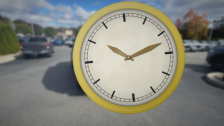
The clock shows 10h12
